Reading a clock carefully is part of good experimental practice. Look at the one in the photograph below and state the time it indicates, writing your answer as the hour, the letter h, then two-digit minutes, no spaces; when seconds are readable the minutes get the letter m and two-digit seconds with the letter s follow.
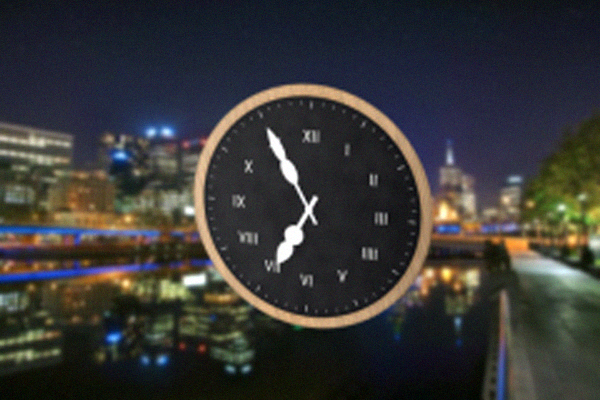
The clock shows 6h55
